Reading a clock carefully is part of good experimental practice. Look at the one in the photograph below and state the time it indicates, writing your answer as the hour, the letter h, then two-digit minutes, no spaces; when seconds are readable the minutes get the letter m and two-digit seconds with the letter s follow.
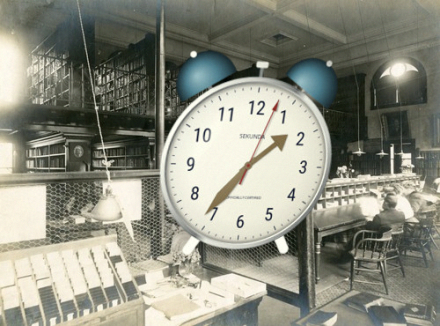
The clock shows 1h36m03s
